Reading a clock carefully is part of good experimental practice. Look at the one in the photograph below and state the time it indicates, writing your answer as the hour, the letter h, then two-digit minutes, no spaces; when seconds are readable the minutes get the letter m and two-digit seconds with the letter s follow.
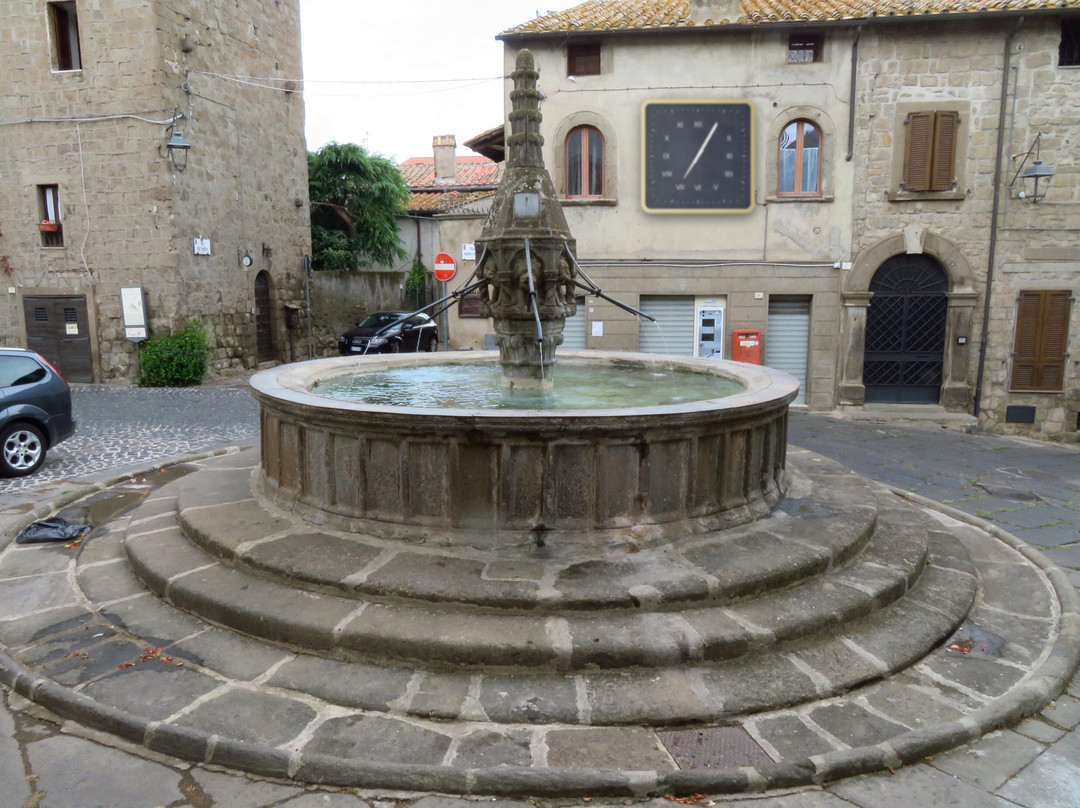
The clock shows 7h05
